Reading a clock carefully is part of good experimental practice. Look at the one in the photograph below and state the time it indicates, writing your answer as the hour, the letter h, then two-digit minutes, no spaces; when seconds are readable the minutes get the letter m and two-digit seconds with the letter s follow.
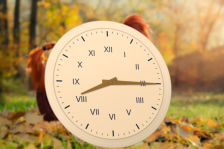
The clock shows 8h15
